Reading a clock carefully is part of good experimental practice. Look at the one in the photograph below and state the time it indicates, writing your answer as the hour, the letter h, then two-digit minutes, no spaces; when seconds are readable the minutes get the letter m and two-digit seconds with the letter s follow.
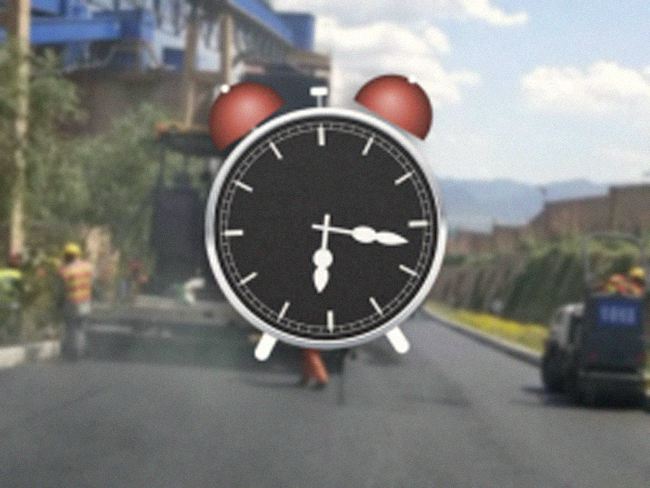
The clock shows 6h17
